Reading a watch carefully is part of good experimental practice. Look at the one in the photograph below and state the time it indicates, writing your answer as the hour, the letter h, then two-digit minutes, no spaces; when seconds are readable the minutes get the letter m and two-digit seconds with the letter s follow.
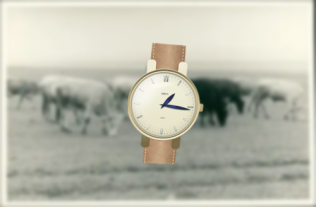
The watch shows 1h16
